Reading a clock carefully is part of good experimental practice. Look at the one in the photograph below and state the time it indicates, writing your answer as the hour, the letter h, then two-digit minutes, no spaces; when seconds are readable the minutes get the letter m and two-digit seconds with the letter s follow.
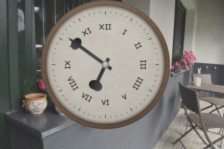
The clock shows 6h51
